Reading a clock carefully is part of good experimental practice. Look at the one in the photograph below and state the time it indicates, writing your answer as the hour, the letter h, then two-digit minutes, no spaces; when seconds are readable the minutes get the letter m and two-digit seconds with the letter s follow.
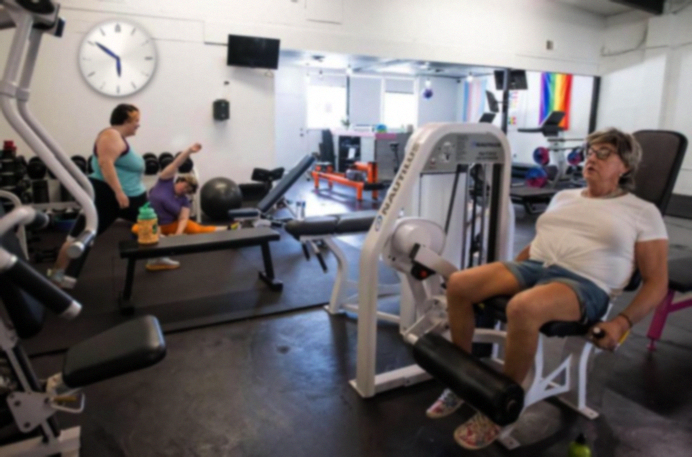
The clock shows 5h51
